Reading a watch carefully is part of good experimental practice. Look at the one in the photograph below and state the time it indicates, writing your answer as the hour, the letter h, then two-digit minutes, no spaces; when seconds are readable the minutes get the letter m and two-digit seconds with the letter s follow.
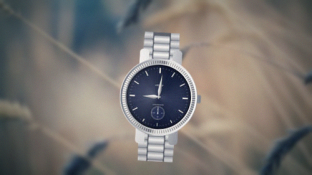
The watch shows 9h01
